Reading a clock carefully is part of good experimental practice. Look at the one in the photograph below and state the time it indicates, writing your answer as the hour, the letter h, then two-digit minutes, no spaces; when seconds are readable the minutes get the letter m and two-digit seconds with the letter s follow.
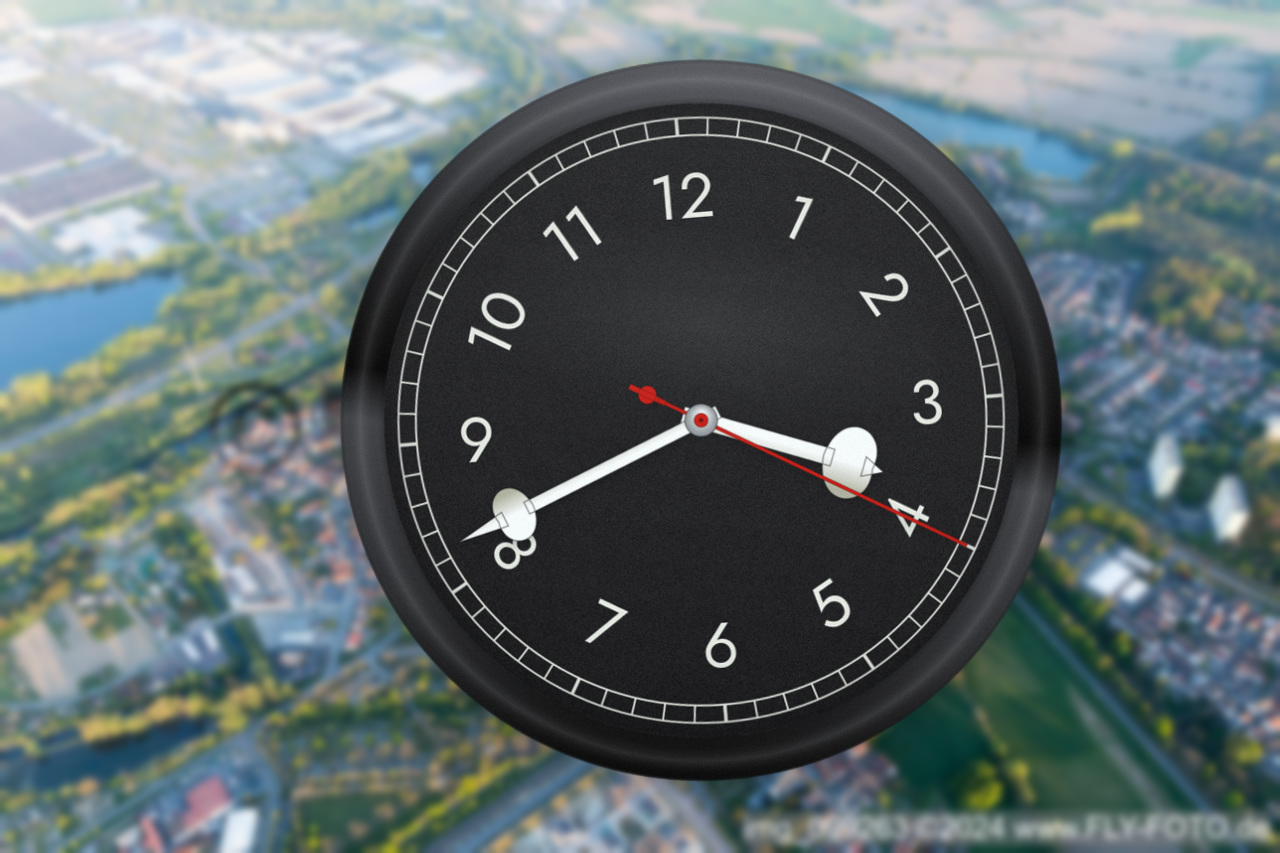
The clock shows 3h41m20s
